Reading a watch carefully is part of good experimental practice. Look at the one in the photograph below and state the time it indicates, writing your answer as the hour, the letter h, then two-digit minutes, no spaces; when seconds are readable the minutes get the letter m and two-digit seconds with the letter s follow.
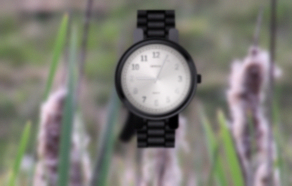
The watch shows 9h04
